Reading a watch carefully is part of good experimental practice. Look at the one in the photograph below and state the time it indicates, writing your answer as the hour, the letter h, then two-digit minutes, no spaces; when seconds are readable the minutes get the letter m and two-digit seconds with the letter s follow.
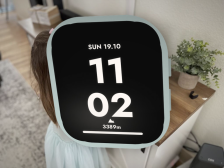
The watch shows 11h02
